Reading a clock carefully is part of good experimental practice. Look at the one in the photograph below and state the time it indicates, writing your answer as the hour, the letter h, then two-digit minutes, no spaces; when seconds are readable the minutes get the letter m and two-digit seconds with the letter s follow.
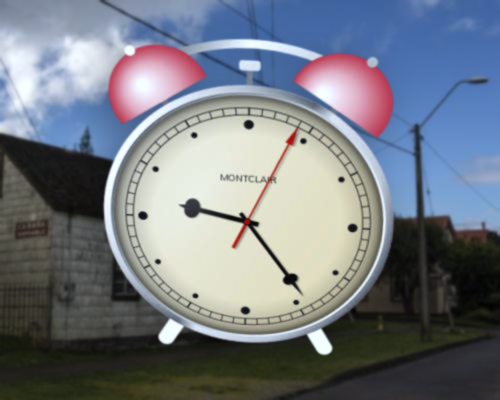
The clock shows 9h24m04s
